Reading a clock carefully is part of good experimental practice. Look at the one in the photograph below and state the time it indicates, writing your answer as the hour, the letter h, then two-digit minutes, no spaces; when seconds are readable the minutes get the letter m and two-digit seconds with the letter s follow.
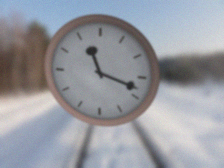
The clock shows 11h18
